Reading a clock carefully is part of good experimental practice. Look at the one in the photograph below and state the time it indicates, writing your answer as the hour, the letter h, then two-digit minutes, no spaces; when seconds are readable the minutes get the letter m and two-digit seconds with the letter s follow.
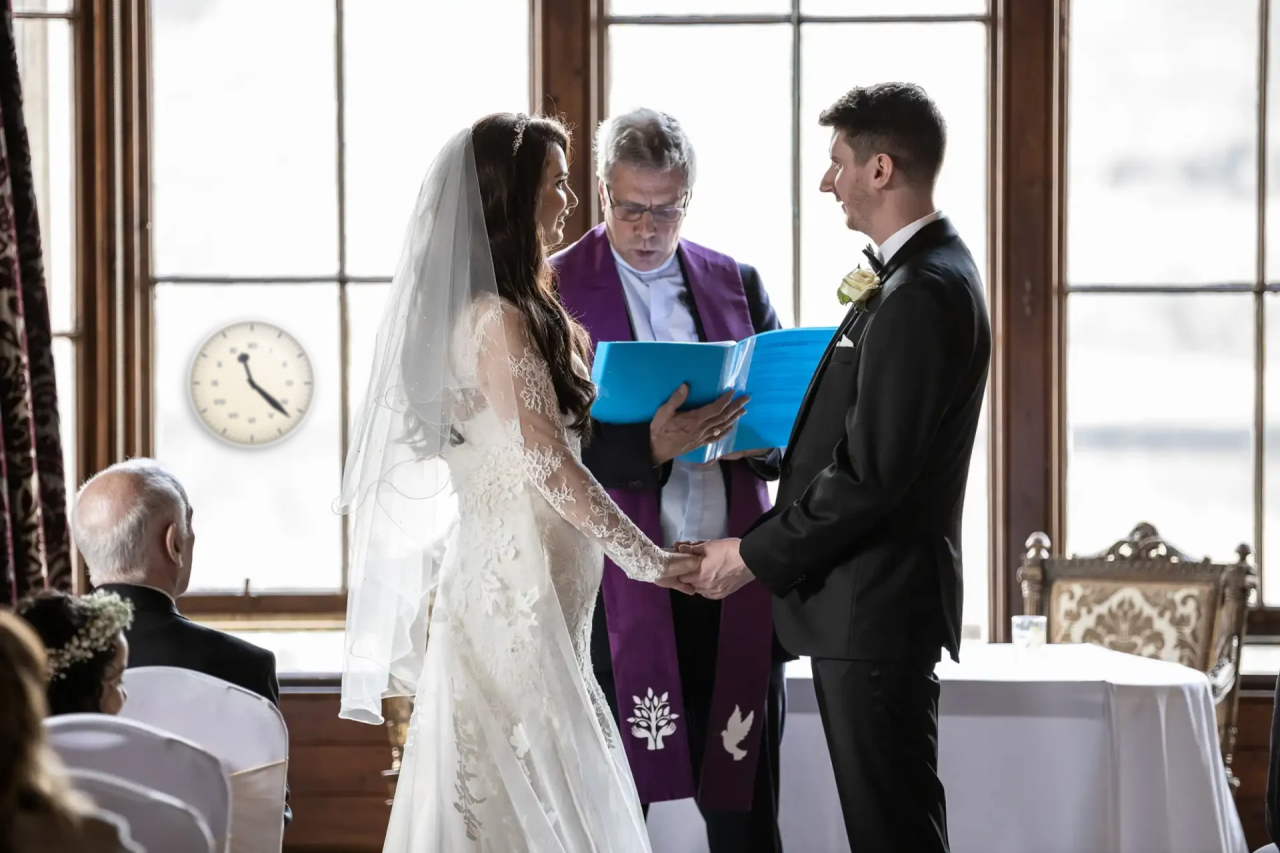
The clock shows 11h22
